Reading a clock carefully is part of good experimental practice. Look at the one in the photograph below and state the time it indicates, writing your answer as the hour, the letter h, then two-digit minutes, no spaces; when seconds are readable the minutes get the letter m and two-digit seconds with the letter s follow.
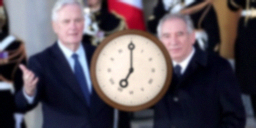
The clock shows 7h00
